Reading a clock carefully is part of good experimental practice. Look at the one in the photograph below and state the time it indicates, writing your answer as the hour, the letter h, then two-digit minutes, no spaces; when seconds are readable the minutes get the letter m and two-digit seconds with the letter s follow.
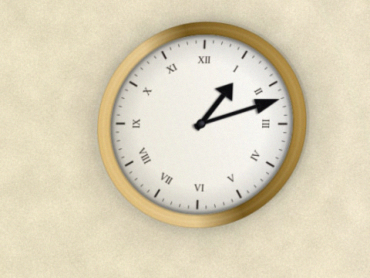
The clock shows 1h12
